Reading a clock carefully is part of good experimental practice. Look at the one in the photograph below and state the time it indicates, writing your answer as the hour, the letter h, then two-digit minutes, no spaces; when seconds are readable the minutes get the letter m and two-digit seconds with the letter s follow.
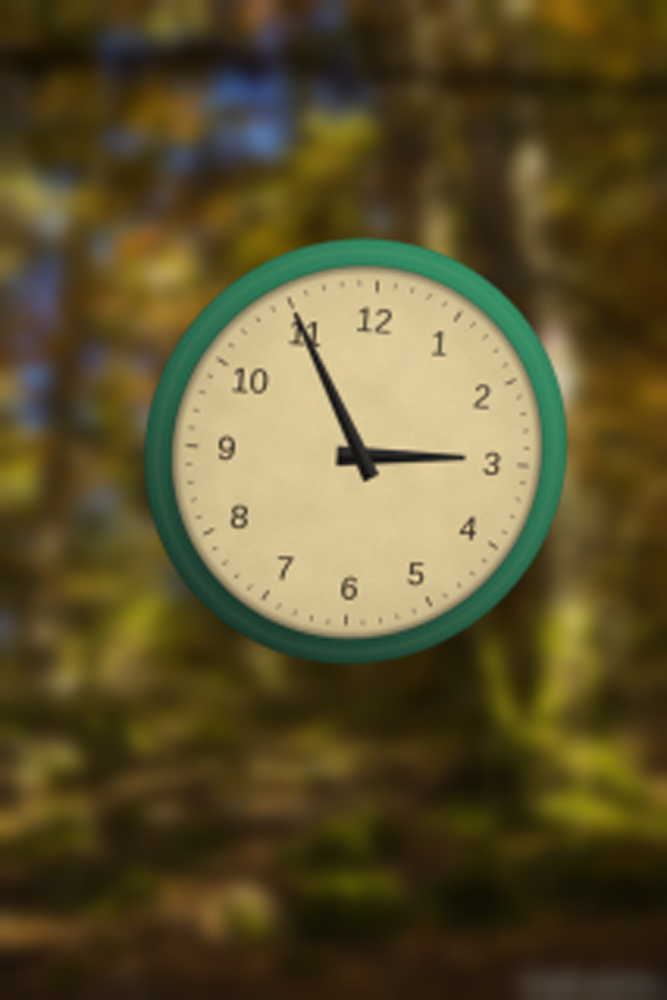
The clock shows 2h55
